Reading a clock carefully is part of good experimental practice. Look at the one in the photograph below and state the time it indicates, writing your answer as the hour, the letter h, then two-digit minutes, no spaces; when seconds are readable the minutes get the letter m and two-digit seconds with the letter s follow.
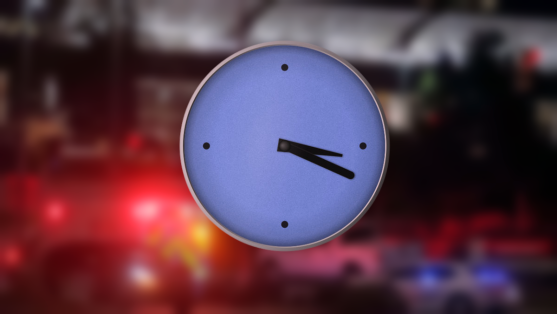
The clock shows 3h19
